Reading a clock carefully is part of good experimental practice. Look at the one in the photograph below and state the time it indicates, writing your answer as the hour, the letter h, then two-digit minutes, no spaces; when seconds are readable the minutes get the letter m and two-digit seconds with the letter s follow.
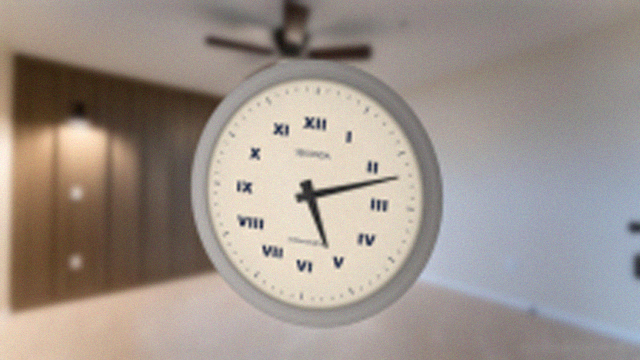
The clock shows 5h12
